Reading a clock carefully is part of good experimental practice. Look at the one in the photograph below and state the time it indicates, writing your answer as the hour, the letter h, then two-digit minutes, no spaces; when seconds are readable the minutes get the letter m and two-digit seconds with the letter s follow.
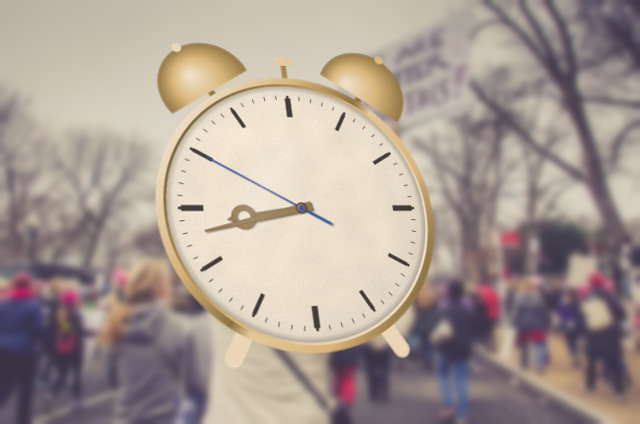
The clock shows 8h42m50s
